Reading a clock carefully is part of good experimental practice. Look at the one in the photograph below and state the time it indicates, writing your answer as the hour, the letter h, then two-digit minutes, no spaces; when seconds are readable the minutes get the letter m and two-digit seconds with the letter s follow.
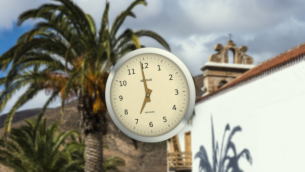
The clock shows 6h59
